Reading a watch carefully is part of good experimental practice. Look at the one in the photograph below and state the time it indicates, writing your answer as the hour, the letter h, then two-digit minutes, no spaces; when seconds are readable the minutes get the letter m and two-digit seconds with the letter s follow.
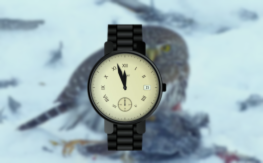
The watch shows 11h57
